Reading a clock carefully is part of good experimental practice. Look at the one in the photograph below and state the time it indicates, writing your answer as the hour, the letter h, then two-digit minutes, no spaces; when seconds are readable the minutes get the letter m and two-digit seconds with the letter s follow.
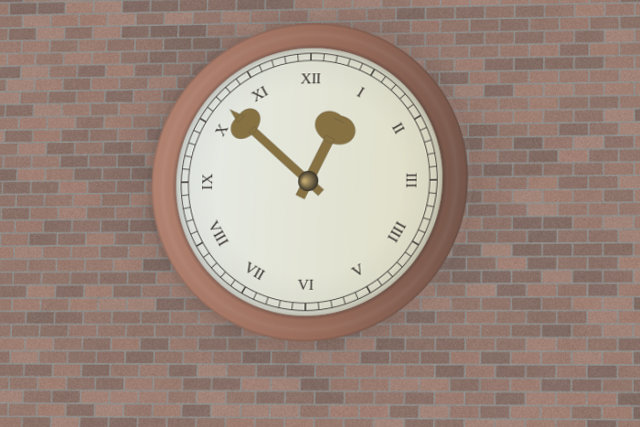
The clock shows 12h52
